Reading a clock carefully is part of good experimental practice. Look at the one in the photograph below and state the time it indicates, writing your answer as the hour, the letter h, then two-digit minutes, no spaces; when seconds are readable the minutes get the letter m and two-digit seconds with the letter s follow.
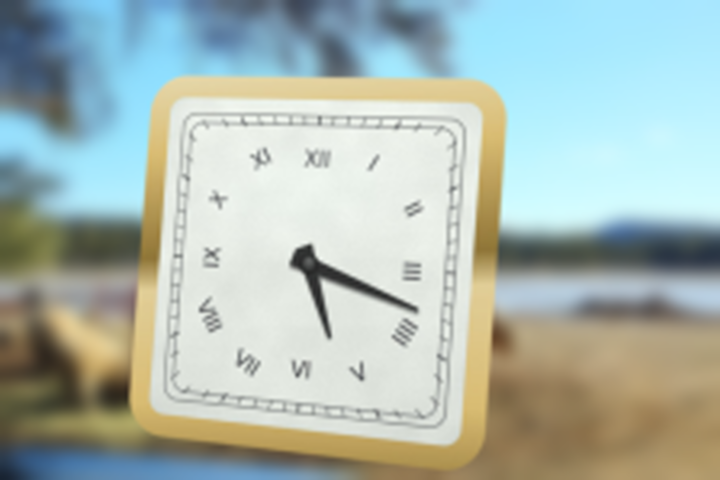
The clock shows 5h18
